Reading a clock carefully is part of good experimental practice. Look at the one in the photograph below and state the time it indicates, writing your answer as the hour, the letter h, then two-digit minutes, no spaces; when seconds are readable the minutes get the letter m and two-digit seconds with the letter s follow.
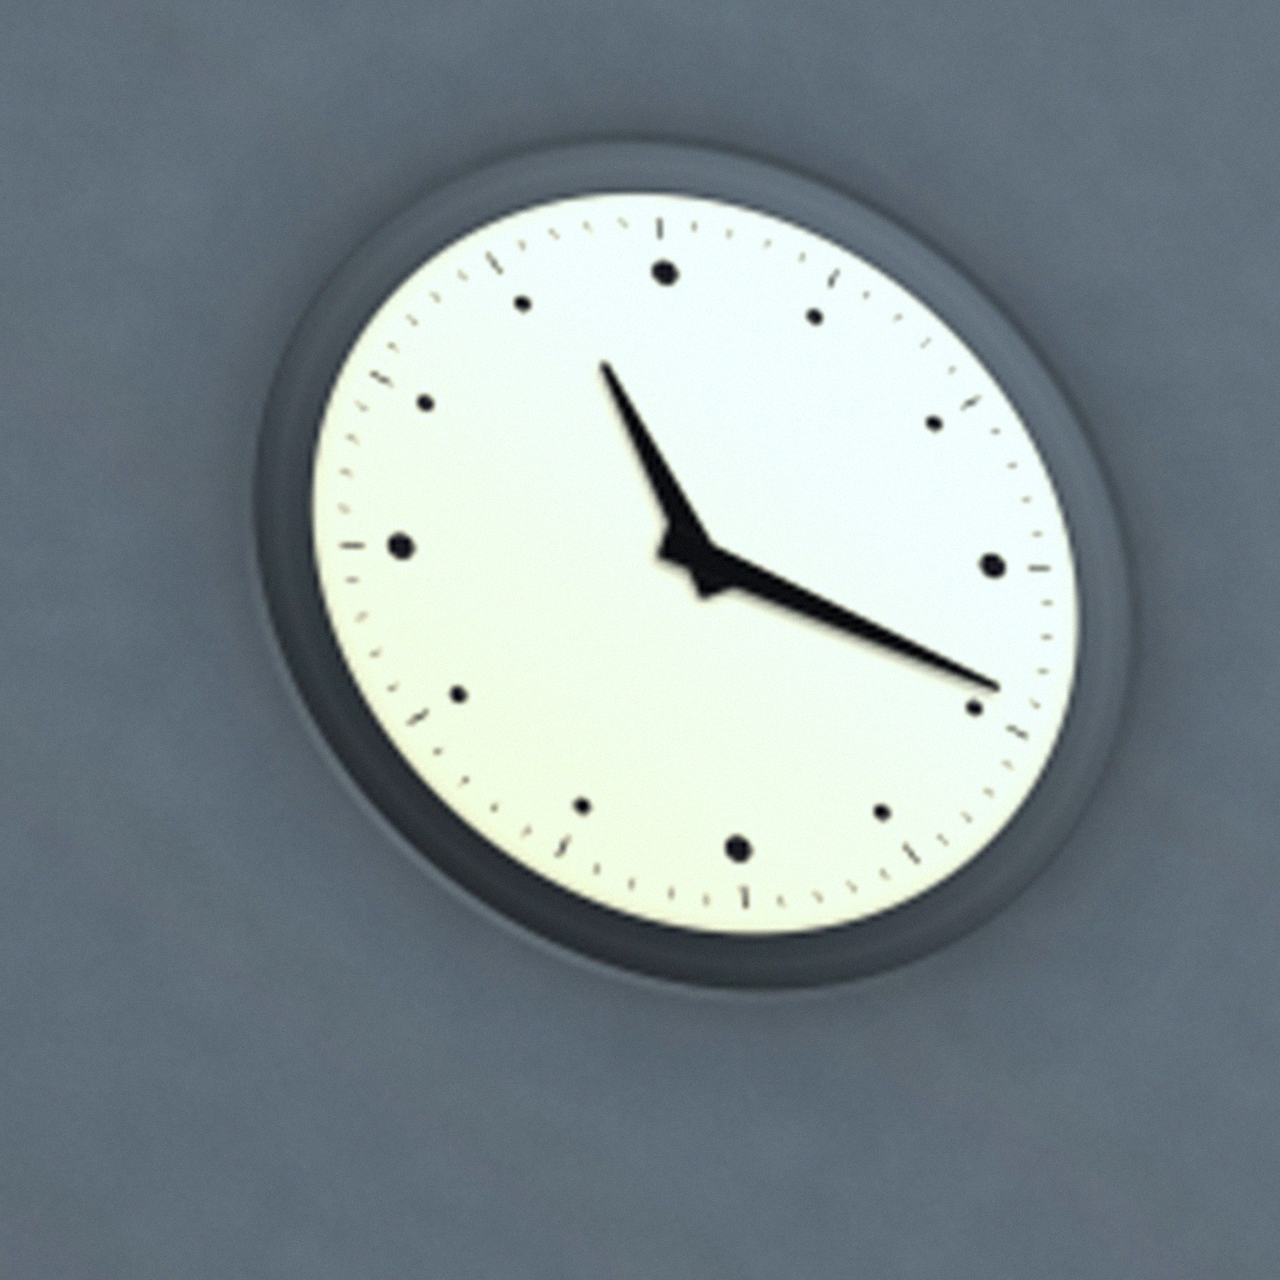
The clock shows 11h19
